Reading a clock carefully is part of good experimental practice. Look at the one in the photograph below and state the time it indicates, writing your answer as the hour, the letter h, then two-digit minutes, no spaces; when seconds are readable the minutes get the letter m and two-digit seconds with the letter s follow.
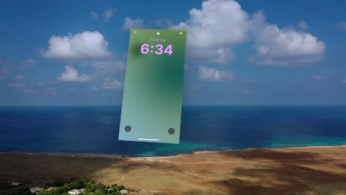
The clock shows 6h34
